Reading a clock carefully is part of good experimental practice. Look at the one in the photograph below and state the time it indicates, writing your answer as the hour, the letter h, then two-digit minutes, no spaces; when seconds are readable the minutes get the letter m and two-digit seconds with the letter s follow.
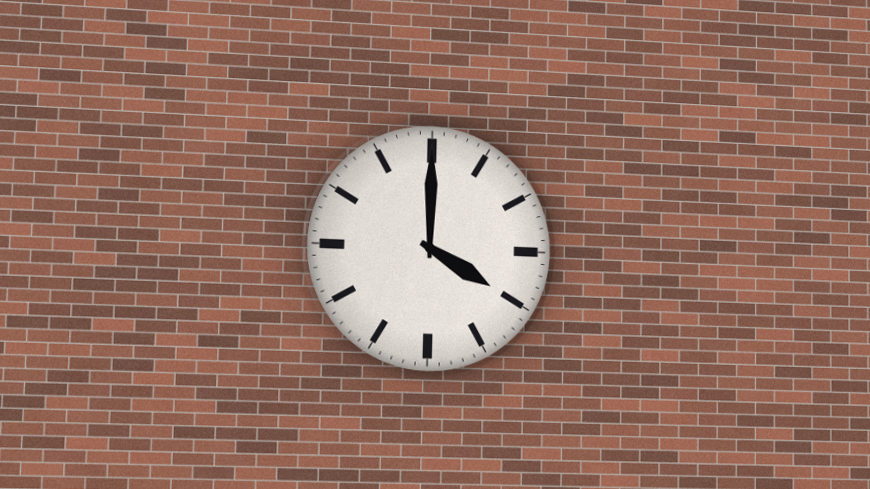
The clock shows 4h00
